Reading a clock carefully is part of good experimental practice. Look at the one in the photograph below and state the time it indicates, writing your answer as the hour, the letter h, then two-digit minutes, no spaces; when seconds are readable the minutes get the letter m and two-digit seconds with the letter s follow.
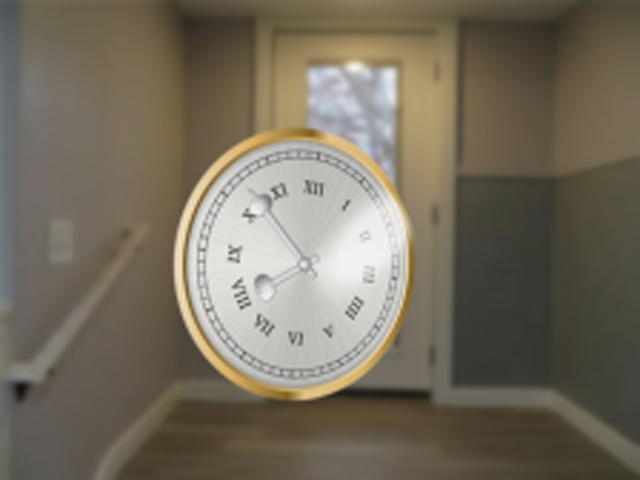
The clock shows 7h52
